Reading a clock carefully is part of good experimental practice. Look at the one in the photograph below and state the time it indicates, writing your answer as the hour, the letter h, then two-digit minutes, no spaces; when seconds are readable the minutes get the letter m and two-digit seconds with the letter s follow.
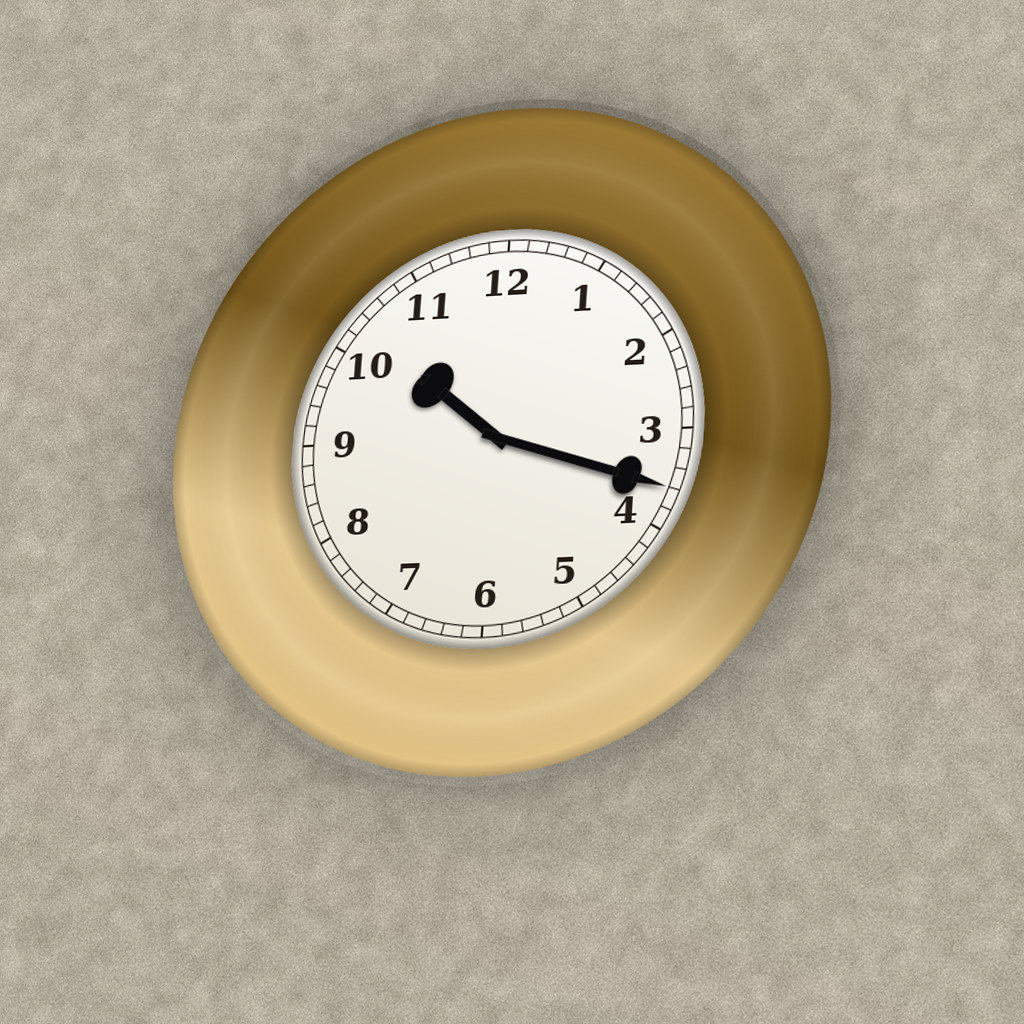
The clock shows 10h18
